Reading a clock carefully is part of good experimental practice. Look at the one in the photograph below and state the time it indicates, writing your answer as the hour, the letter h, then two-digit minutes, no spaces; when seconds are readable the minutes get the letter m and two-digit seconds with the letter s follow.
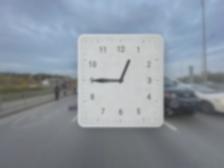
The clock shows 12h45
